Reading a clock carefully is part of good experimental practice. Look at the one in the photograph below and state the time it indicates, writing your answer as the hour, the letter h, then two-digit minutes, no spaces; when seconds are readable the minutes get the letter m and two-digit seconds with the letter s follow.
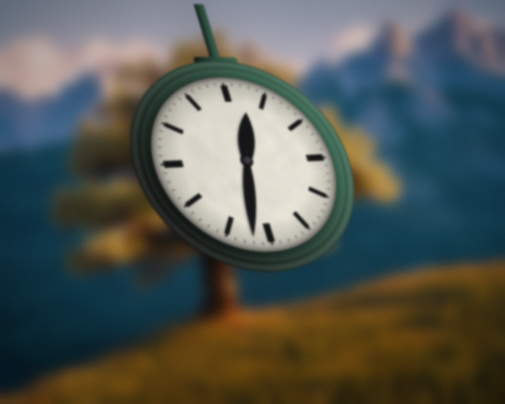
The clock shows 12h32
